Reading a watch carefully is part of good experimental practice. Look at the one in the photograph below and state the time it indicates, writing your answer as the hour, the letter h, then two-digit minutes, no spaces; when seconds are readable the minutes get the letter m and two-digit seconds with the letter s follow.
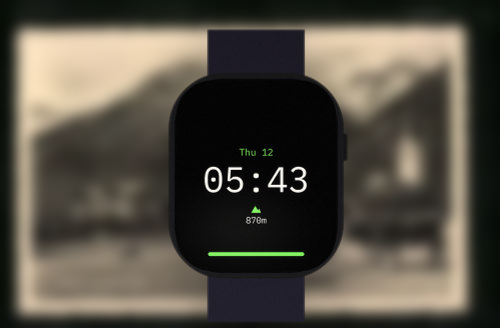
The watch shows 5h43
